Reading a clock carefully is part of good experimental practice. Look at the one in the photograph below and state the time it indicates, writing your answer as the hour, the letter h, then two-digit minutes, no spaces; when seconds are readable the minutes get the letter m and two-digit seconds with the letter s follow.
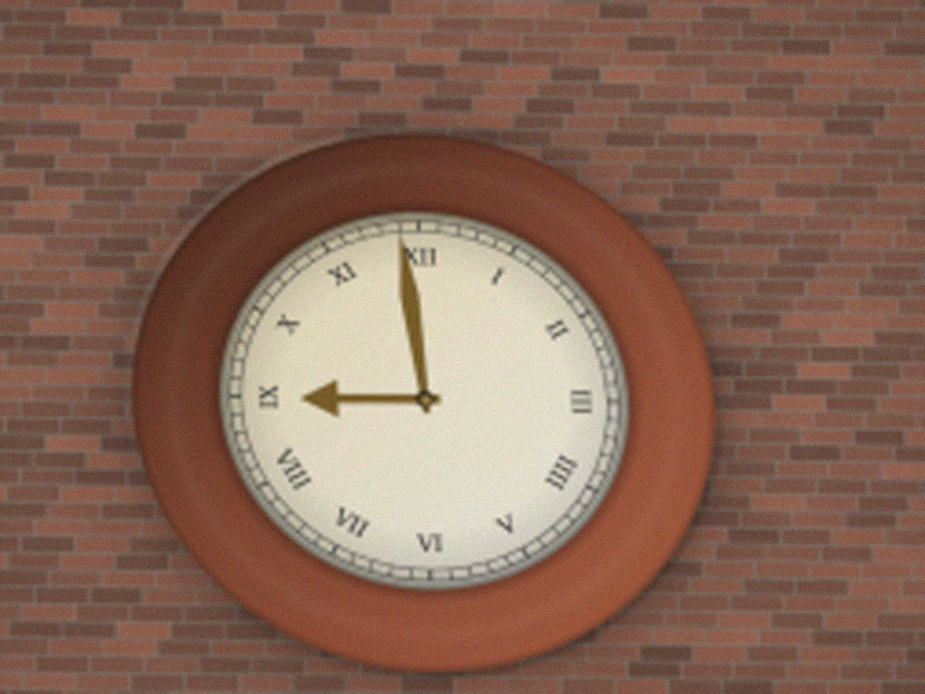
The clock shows 8h59
